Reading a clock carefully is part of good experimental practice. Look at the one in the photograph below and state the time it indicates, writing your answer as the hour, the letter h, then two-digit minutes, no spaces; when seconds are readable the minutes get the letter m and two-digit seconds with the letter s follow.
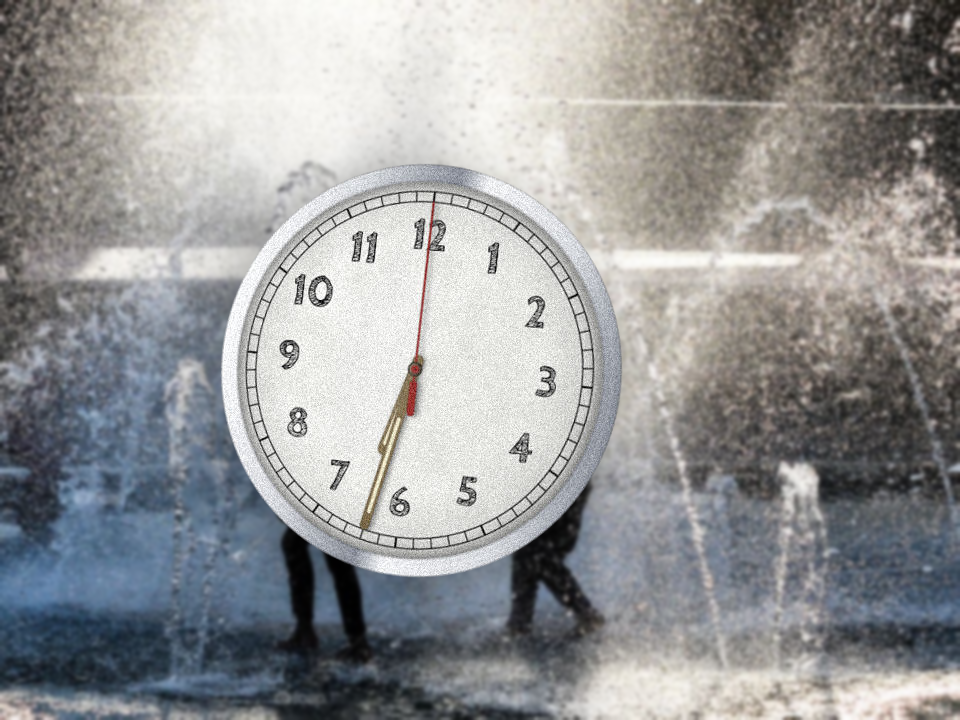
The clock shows 6h32m00s
